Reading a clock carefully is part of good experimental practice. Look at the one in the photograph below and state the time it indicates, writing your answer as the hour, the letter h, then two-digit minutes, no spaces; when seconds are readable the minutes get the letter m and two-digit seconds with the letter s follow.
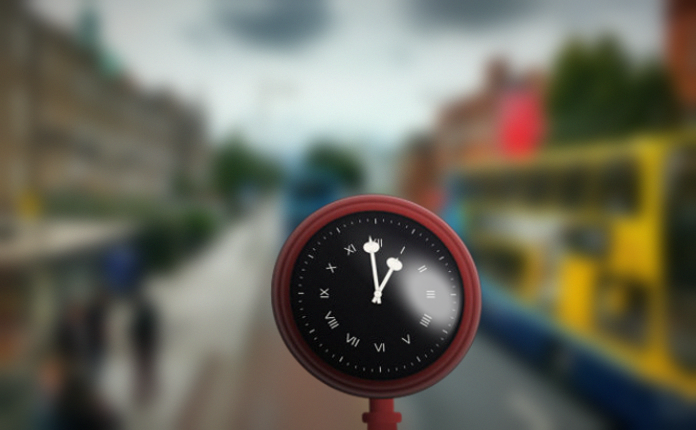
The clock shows 12h59
